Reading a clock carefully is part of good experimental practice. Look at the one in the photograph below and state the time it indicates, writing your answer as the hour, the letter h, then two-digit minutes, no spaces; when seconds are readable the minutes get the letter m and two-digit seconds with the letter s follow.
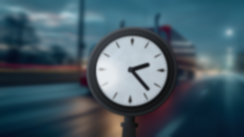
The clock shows 2h23
